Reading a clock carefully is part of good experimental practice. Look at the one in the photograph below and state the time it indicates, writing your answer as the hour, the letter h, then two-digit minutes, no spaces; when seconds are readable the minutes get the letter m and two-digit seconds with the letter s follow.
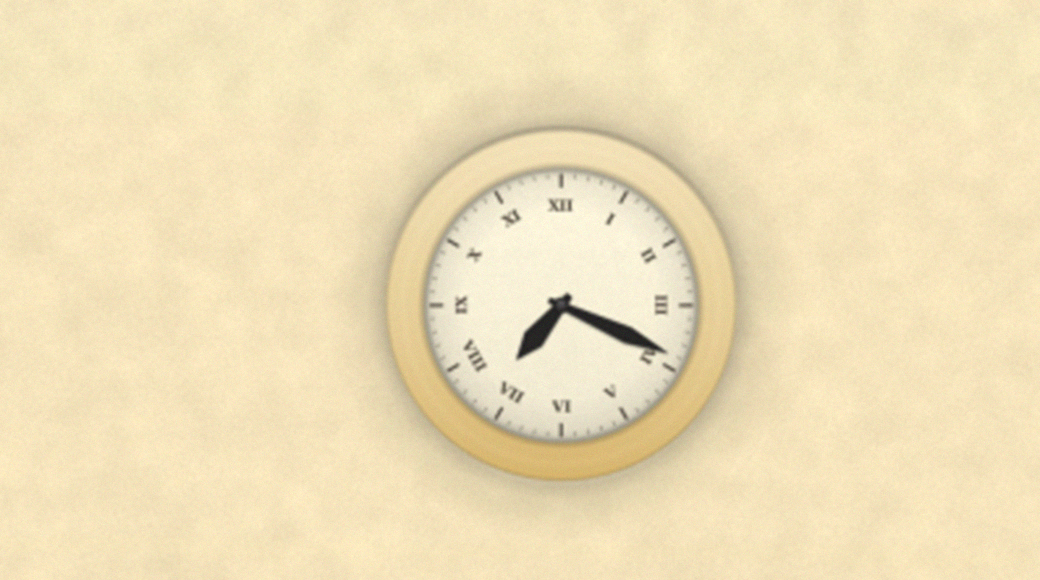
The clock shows 7h19
